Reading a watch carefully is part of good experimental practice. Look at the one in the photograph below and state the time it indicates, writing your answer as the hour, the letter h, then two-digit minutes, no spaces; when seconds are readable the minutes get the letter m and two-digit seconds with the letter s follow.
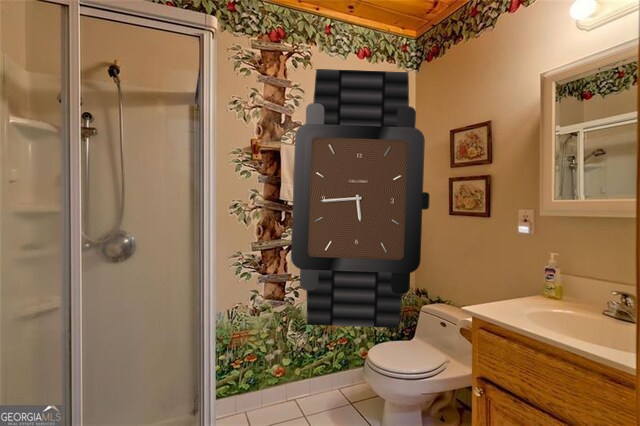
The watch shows 5h44
